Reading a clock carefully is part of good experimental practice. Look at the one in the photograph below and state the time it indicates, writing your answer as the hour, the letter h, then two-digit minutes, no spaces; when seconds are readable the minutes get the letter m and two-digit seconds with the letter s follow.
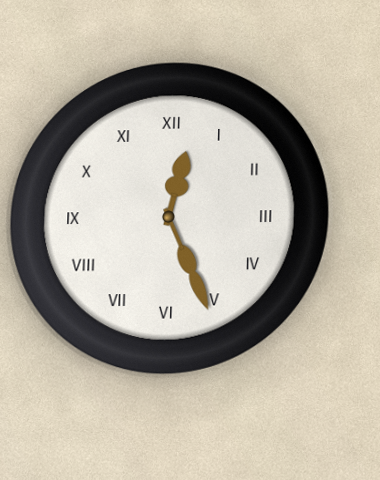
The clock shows 12h26
